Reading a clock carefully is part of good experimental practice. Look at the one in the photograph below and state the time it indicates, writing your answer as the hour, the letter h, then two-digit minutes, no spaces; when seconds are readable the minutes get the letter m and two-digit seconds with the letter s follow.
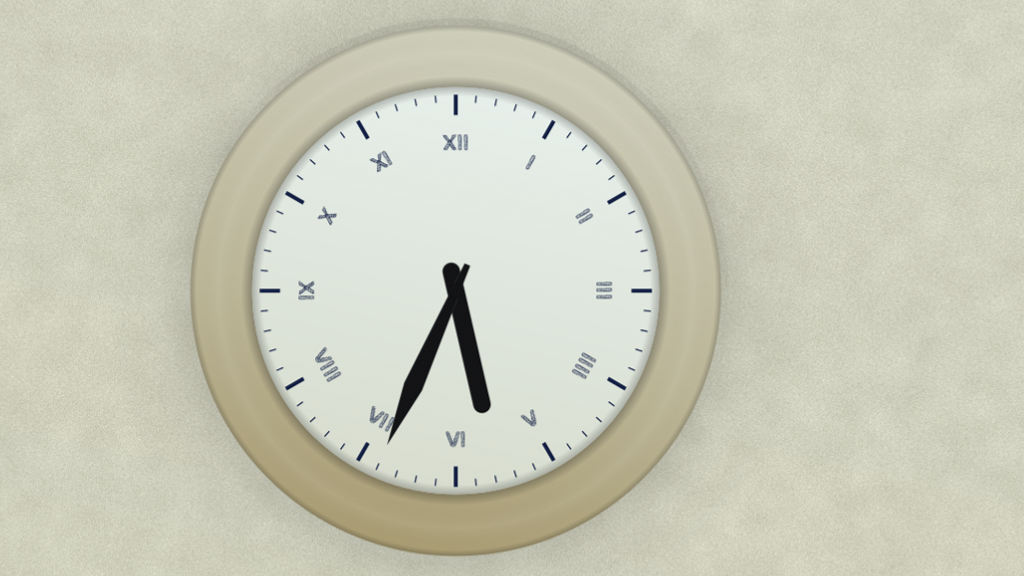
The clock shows 5h34
